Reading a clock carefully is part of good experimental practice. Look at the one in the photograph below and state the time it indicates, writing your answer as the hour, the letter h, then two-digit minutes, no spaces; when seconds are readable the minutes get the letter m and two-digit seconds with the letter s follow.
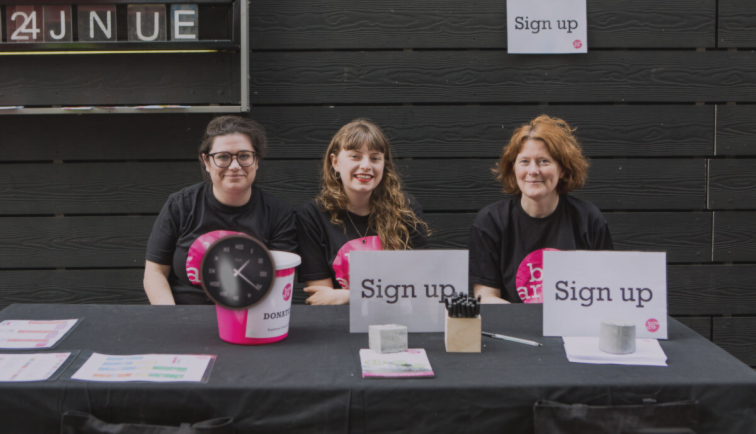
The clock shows 1h21
